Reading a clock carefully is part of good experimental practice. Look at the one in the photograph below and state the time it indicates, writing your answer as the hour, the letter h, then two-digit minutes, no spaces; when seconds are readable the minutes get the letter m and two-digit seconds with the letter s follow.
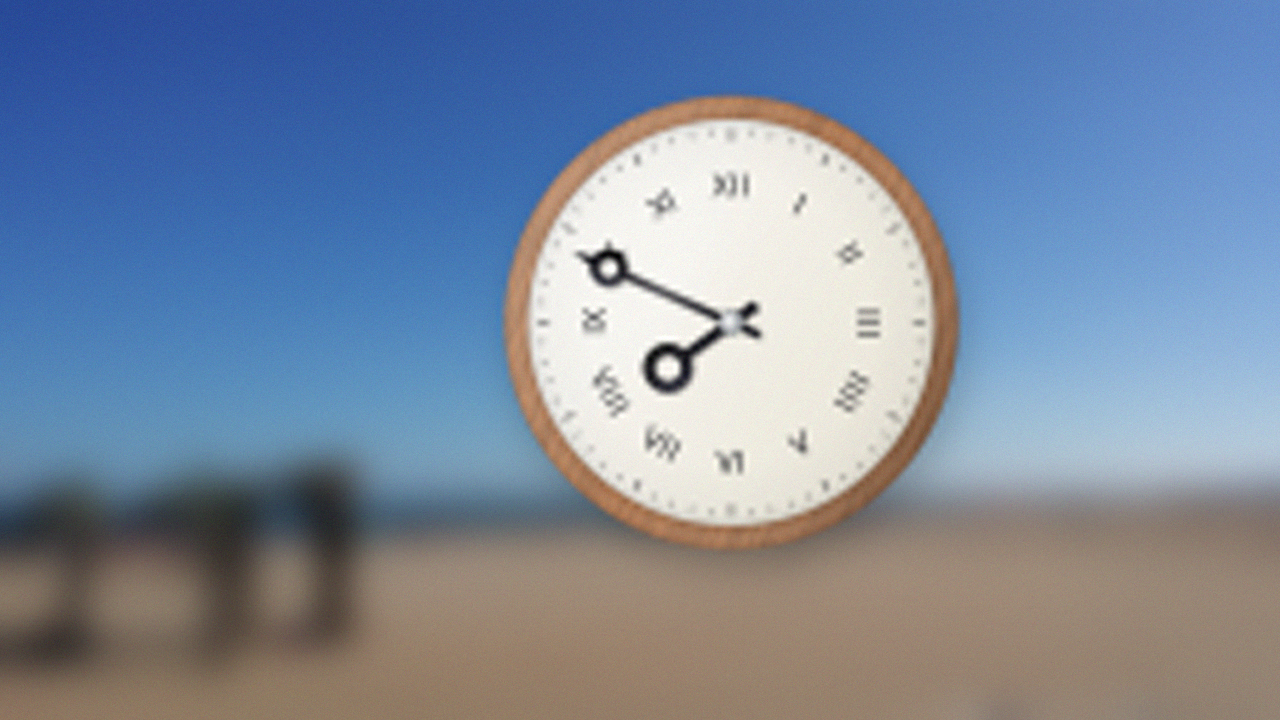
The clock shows 7h49
